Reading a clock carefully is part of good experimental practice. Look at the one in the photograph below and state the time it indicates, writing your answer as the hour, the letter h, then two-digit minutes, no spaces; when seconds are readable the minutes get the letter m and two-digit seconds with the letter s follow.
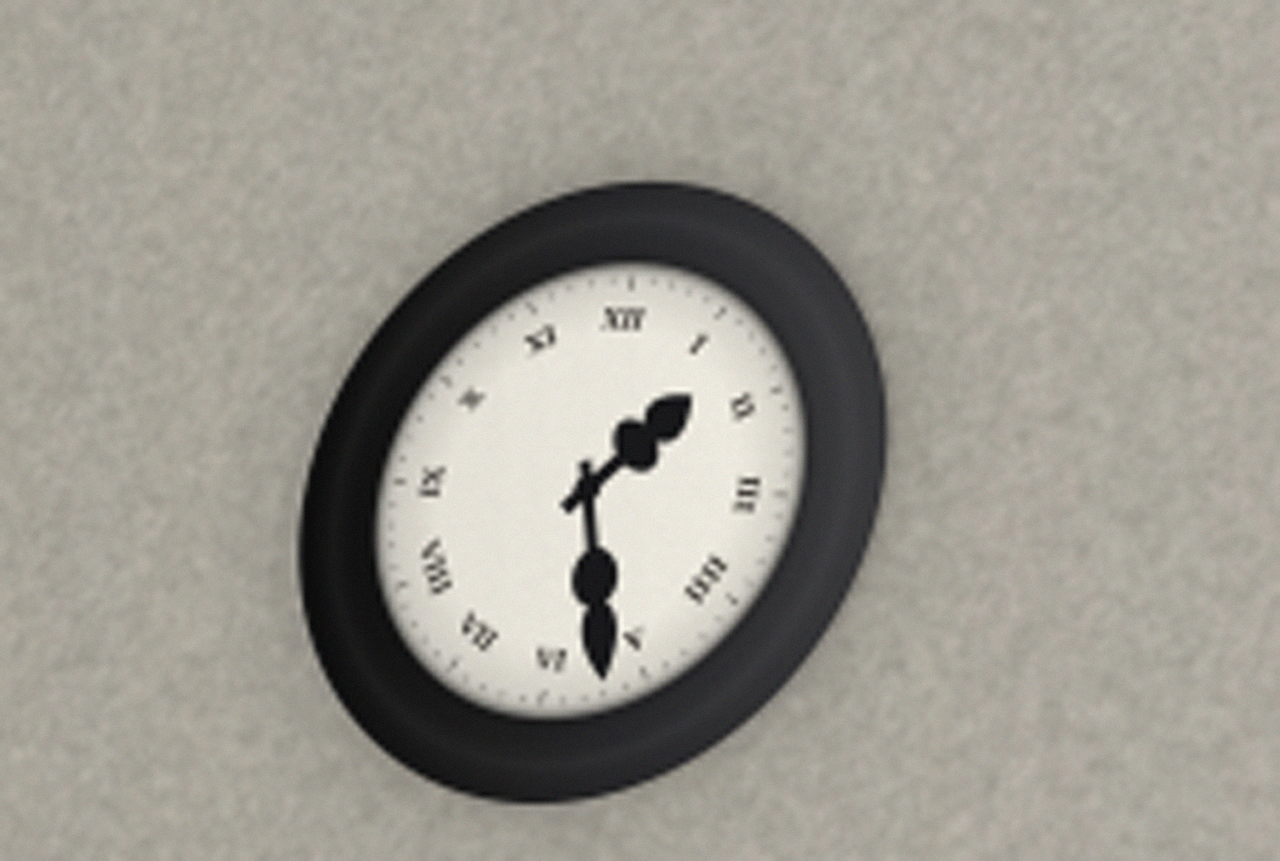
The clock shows 1h27
